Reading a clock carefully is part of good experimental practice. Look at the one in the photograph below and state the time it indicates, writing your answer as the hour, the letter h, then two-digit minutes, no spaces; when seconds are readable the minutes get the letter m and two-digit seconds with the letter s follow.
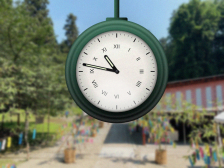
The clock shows 10h47
